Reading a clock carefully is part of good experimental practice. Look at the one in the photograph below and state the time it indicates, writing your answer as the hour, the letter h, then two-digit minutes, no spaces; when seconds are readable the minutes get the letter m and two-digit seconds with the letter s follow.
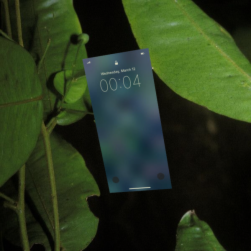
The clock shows 0h04
